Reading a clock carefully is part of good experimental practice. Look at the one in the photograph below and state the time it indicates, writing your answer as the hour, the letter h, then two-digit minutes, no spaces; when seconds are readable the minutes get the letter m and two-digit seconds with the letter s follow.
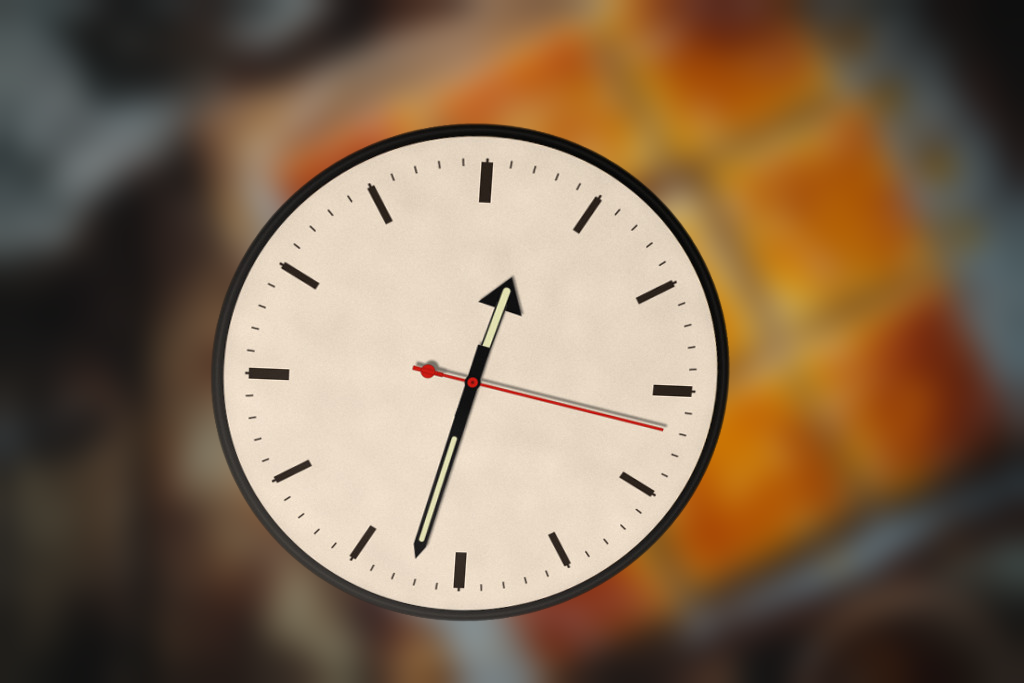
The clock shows 12h32m17s
